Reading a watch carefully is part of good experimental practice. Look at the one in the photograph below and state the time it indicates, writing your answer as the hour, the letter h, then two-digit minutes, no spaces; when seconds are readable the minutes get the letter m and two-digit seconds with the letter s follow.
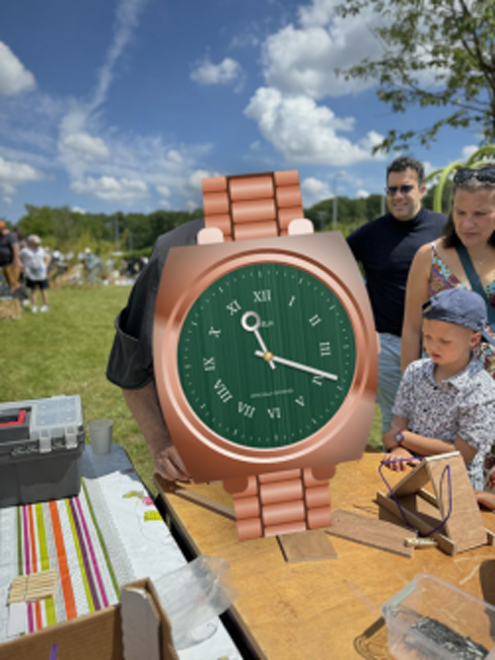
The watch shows 11h19
